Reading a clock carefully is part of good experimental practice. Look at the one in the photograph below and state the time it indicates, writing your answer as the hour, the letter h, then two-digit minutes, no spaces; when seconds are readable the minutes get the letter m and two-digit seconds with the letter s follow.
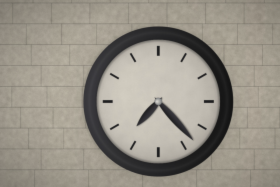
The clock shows 7h23
